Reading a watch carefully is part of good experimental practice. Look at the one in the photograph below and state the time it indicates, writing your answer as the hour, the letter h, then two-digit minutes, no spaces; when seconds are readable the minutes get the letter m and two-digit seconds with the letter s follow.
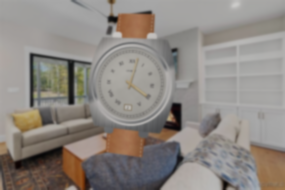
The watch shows 4h02
